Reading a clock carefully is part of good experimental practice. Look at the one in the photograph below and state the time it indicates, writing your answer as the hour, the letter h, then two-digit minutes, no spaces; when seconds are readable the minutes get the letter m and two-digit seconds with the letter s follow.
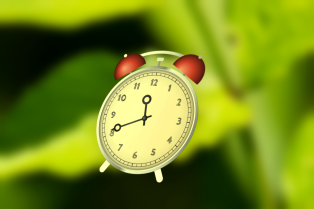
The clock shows 11h41
